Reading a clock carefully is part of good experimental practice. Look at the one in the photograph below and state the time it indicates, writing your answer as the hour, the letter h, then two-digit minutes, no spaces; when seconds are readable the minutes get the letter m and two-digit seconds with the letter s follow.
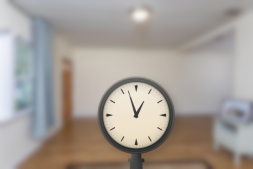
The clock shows 12h57
